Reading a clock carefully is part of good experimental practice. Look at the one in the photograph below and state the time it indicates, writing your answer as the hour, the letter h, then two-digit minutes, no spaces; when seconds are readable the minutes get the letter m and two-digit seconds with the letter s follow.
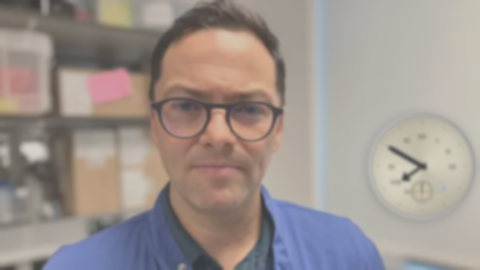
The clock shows 7h50
